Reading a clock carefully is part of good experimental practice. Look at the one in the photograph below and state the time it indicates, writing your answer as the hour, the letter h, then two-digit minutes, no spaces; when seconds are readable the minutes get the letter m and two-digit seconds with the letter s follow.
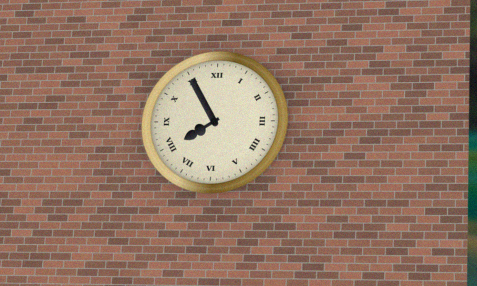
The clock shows 7h55
